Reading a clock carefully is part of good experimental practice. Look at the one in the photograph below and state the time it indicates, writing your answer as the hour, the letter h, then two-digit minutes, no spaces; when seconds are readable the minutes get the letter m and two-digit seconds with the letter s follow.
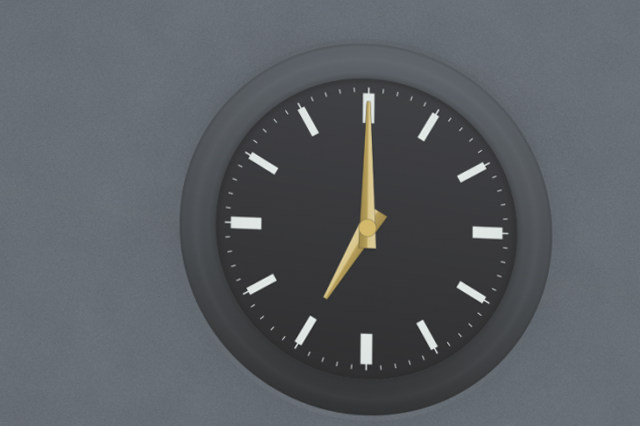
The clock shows 7h00
